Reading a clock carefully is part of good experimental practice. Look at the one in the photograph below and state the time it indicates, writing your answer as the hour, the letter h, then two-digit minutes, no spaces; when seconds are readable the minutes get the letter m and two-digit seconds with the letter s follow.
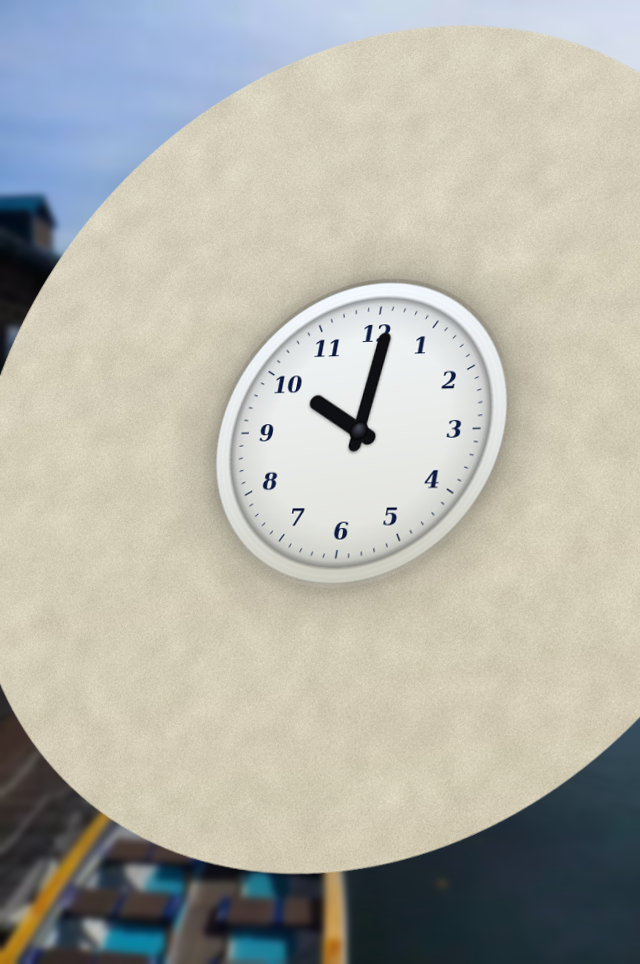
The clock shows 10h01
